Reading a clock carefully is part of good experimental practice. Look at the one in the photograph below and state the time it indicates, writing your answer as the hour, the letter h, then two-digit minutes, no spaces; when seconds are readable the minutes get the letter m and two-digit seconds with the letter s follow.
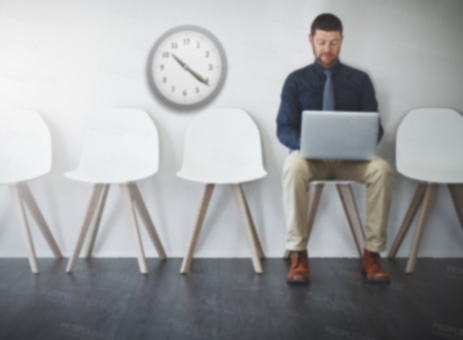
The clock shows 10h21
